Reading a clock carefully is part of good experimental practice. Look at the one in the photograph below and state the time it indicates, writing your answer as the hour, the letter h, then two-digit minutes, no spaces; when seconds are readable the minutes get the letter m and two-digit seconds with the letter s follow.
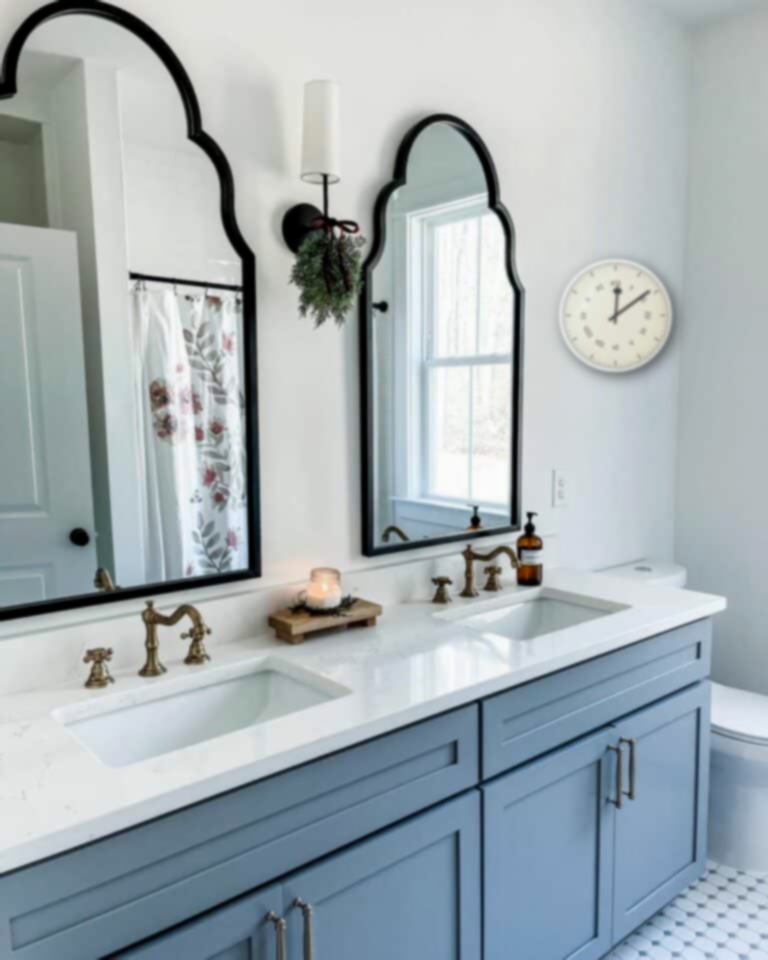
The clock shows 12h09
